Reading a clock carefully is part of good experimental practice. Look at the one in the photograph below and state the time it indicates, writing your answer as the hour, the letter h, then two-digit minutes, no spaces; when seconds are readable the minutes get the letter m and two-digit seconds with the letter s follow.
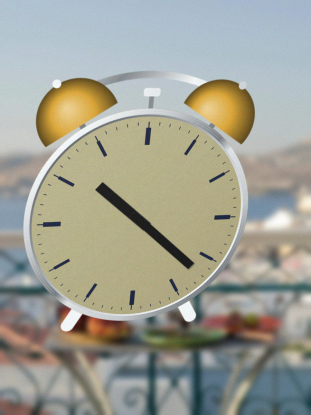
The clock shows 10h22
